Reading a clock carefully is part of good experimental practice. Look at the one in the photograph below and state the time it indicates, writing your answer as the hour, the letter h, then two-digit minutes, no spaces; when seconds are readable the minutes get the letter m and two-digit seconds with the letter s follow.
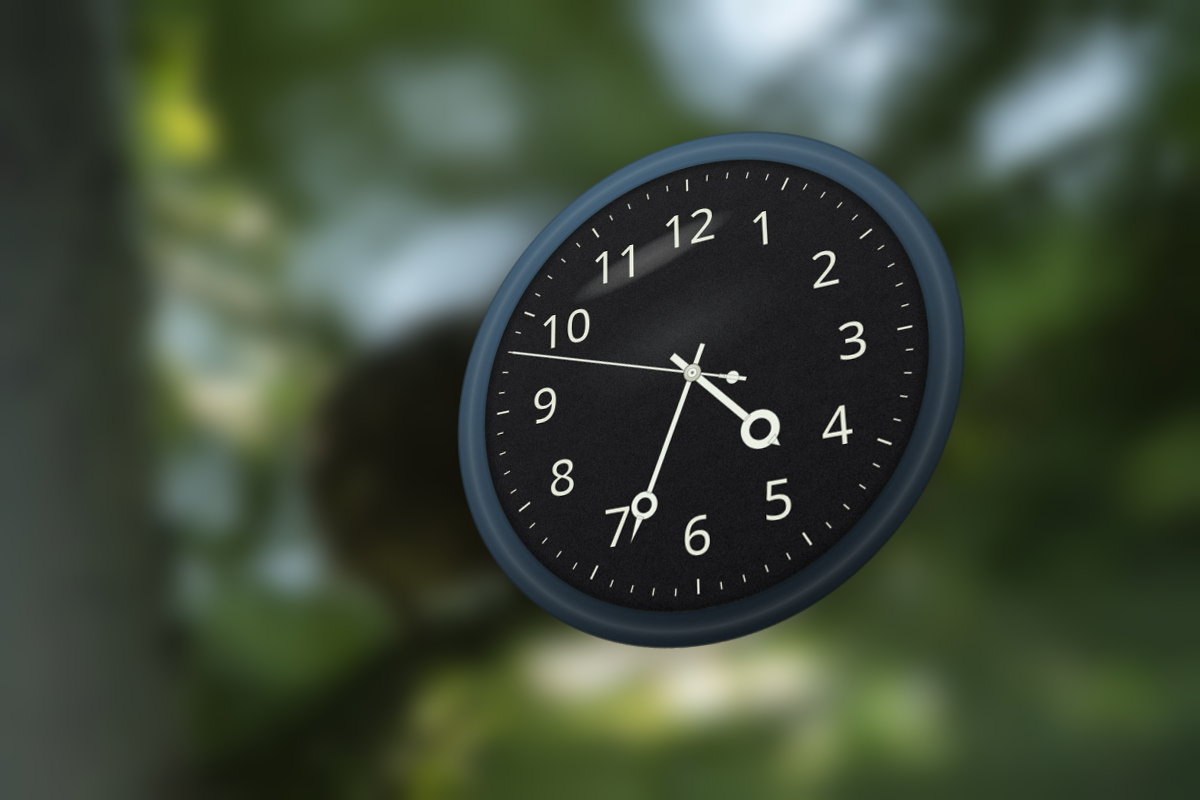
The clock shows 4h33m48s
